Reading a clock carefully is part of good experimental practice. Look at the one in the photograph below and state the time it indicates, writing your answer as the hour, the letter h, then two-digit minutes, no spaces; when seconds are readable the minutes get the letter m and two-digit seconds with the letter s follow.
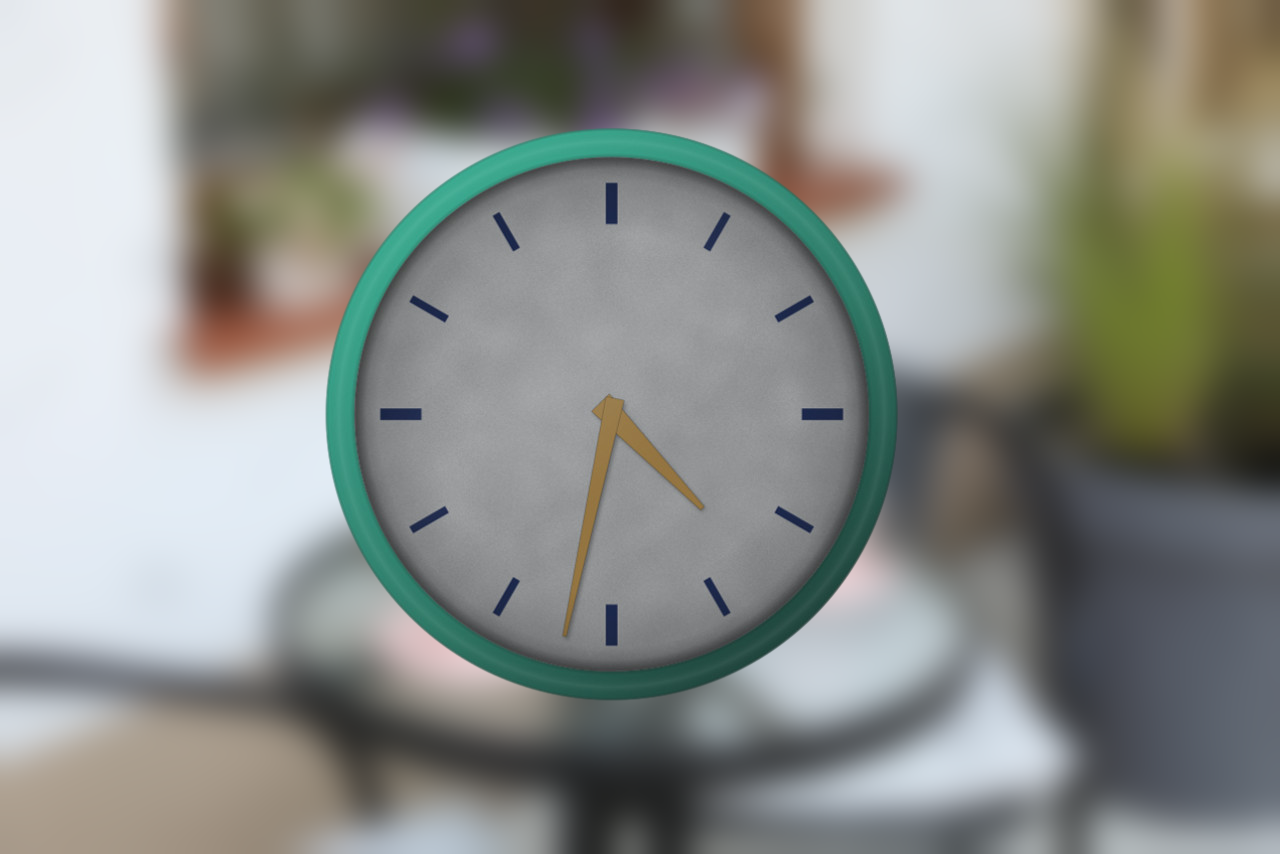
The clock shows 4h32
